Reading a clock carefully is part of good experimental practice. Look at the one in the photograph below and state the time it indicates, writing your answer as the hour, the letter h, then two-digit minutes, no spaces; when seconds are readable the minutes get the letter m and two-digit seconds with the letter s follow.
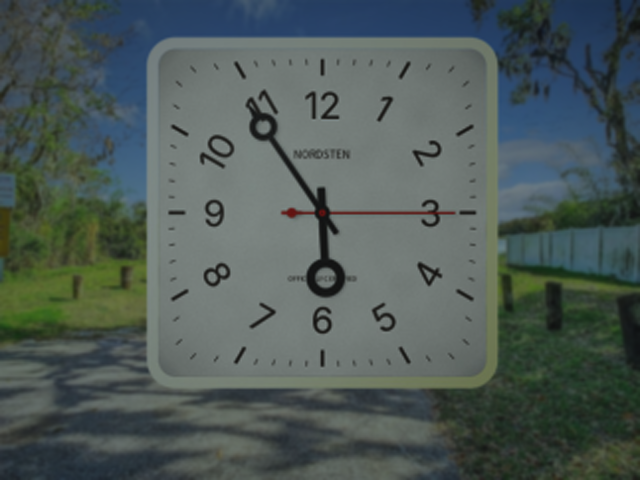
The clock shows 5h54m15s
